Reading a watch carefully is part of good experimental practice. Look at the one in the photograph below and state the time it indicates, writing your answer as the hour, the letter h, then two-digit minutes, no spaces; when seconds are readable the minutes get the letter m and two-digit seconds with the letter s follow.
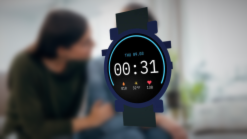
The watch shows 0h31
